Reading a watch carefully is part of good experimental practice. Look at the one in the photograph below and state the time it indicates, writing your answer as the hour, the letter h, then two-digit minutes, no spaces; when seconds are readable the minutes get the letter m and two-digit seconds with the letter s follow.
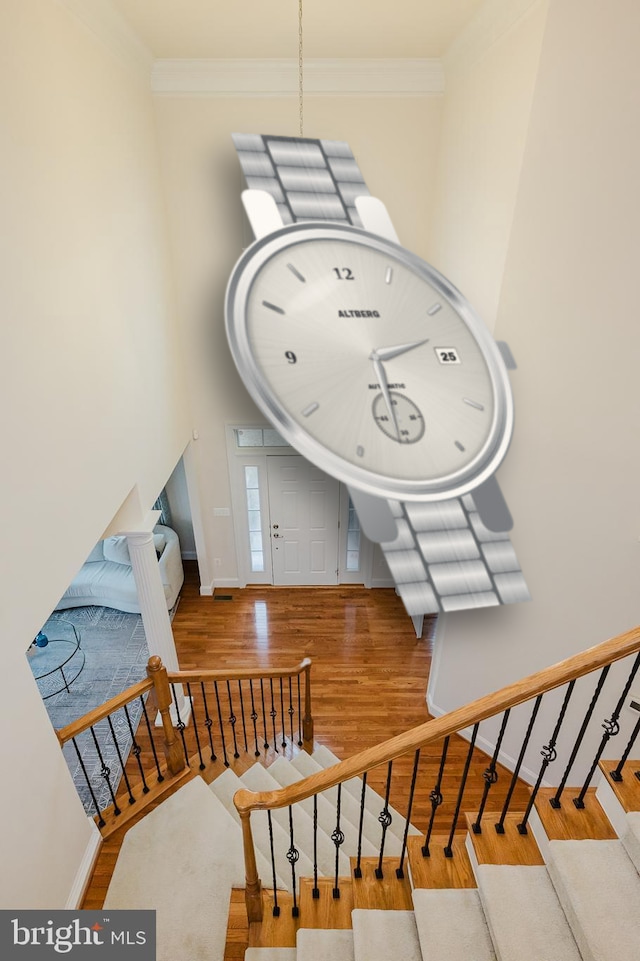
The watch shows 2h31
